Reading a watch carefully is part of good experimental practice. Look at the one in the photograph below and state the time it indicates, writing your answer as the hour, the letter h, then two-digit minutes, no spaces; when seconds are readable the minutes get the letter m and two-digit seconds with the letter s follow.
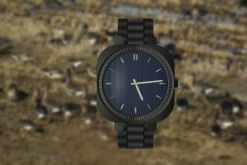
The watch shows 5h14
